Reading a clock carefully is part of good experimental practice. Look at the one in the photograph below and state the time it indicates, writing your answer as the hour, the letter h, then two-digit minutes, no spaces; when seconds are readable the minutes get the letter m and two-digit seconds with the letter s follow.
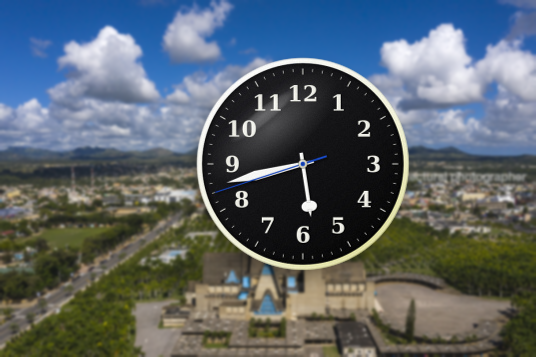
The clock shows 5h42m42s
